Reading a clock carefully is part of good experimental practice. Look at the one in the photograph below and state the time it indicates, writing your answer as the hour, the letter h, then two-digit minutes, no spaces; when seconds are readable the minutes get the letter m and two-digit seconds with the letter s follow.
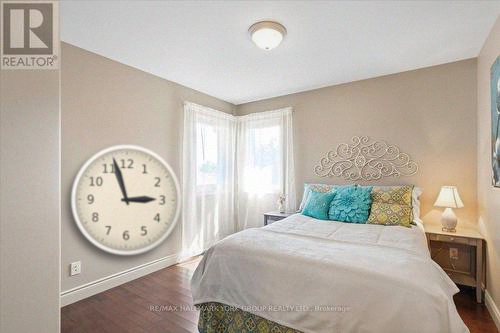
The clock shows 2h57
